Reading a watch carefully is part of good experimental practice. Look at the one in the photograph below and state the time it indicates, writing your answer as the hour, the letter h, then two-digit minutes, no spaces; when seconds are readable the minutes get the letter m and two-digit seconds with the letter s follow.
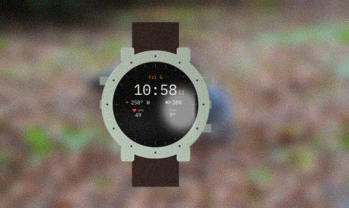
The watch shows 10h58
